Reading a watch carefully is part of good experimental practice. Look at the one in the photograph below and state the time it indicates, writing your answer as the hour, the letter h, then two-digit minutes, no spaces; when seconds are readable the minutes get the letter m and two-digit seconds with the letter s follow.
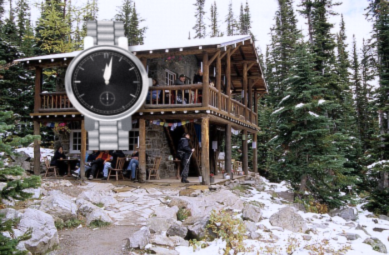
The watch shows 12h02
